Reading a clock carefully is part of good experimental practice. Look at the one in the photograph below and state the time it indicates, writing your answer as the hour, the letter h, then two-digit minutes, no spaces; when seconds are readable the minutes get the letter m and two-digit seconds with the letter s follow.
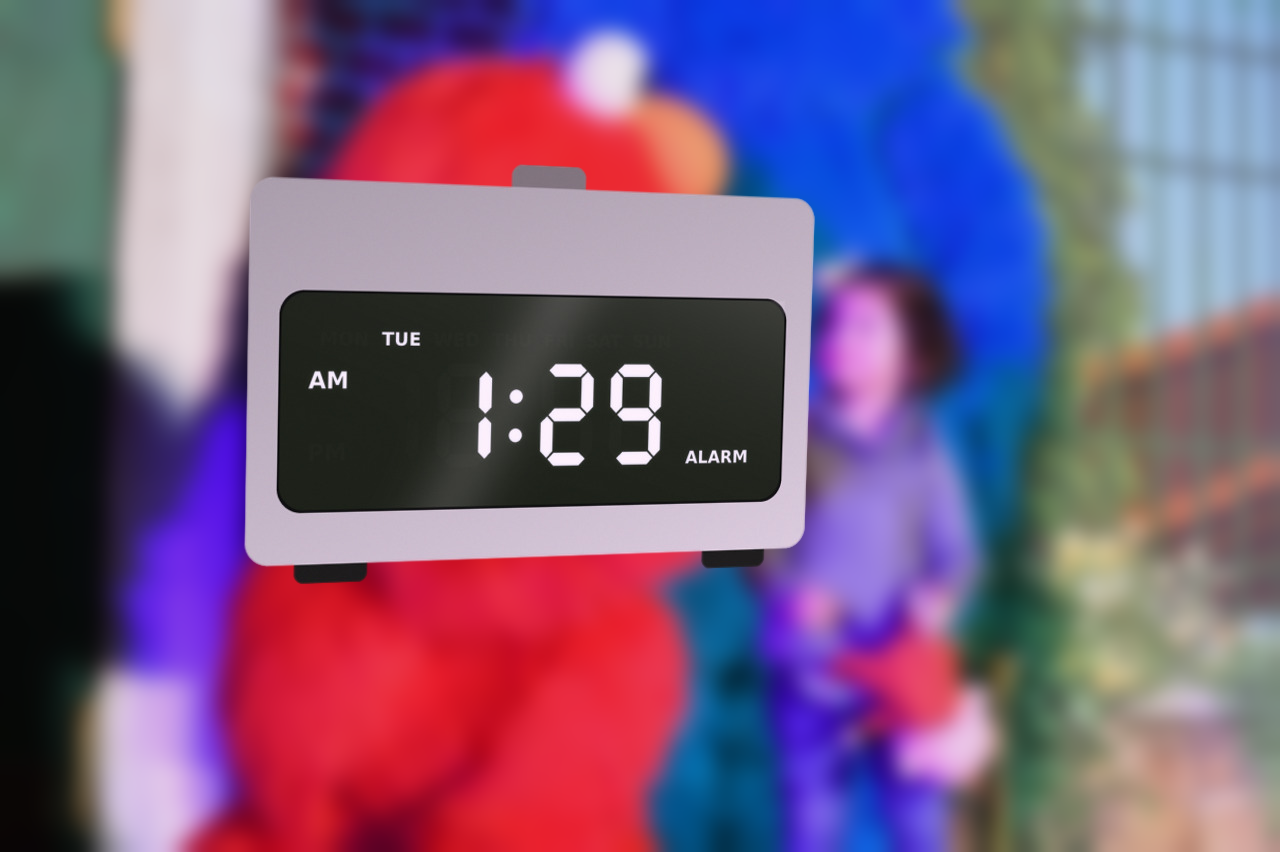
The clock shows 1h29
